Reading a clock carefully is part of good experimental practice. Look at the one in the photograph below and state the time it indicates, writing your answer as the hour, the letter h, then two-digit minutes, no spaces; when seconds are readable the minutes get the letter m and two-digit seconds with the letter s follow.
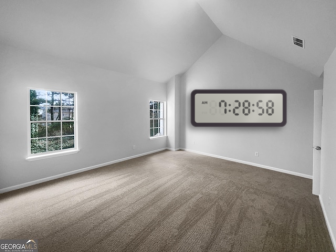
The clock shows 7h28m58s
